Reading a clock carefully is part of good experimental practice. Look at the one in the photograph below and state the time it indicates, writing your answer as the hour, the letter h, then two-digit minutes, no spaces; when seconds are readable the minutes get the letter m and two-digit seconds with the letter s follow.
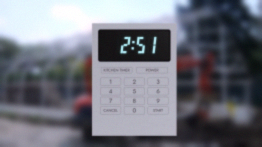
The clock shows 2h51
